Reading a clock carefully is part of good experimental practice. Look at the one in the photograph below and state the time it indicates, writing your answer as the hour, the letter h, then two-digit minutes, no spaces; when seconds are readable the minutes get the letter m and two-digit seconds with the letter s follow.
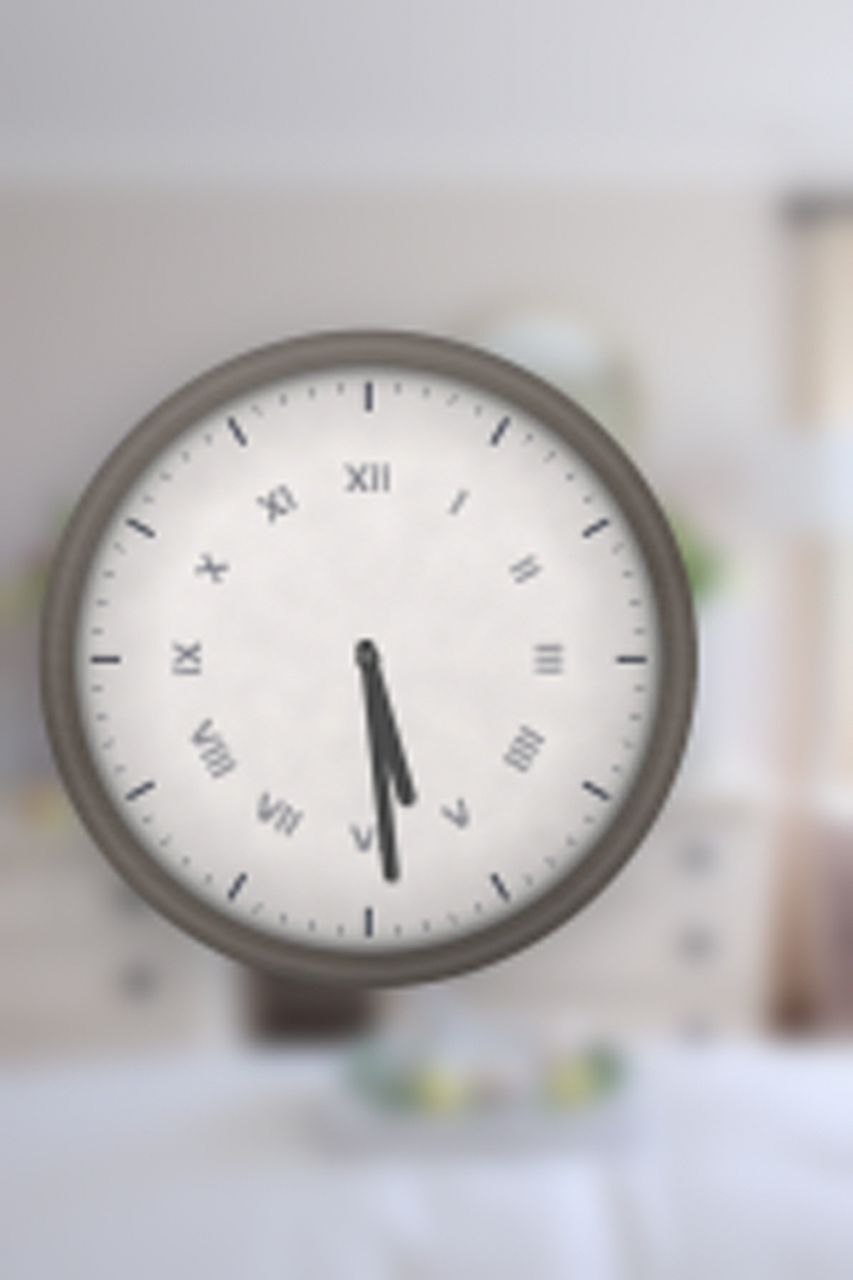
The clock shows 5h29
